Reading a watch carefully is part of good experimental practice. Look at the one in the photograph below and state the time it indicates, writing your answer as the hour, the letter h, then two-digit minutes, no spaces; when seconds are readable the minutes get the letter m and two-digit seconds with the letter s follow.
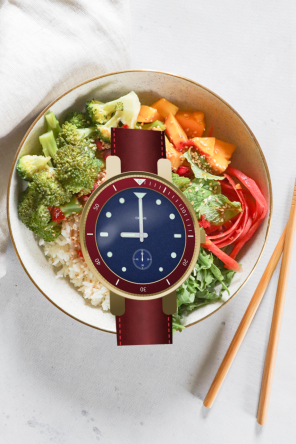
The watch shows 9h00
